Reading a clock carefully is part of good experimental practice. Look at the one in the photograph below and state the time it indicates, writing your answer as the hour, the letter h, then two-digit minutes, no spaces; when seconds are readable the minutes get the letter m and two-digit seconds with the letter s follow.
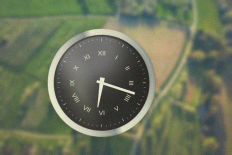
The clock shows 6h18
